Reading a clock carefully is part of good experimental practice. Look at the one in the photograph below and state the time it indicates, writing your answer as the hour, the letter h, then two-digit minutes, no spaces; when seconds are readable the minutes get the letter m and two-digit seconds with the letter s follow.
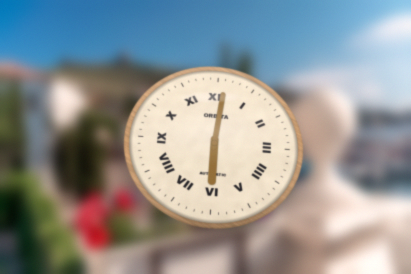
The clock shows 6h01
